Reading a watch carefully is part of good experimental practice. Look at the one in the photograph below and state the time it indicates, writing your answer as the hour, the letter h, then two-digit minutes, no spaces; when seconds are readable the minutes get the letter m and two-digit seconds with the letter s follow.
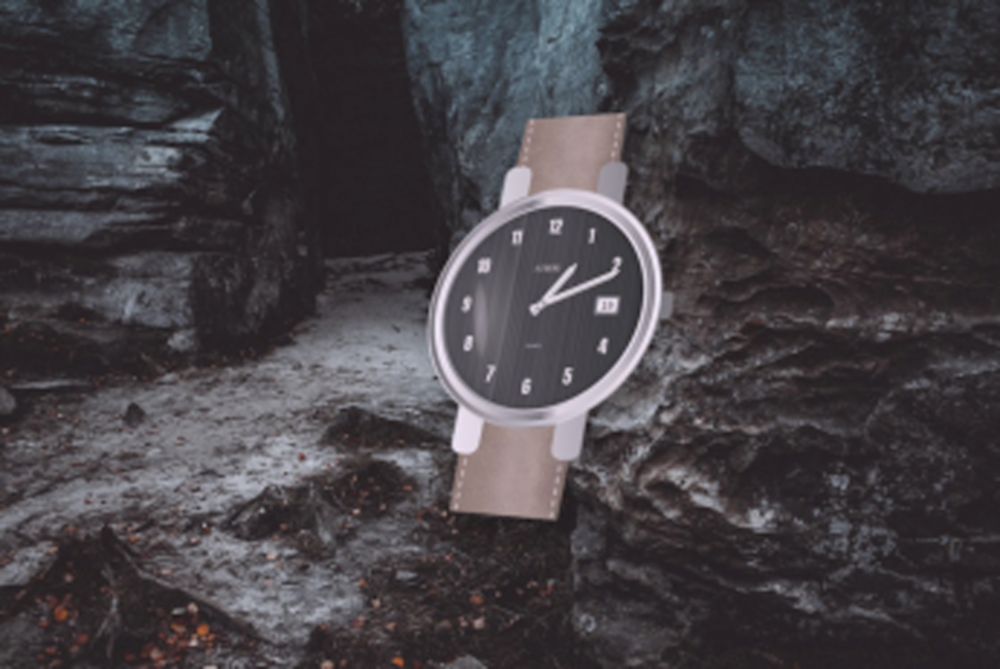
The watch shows 1h11
